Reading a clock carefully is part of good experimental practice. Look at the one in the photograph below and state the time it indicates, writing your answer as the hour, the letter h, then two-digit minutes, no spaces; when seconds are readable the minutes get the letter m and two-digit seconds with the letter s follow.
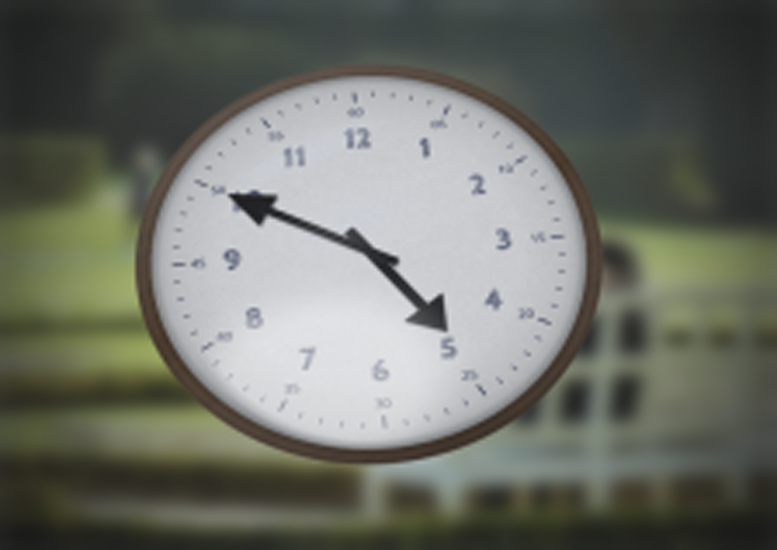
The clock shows 4h50
